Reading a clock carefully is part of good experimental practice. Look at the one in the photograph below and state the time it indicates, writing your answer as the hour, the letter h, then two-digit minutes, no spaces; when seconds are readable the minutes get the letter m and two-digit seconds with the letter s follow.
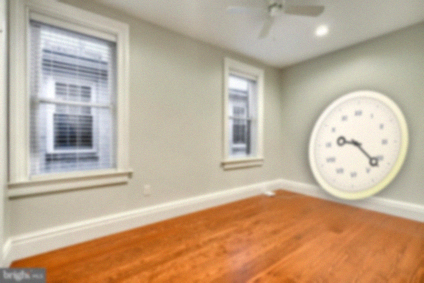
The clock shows 9h22
